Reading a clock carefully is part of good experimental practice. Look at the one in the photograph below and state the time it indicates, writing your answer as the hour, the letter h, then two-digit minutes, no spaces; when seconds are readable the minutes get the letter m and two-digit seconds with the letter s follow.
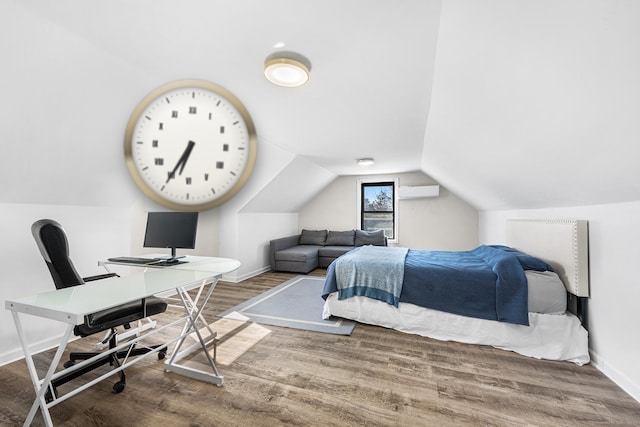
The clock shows 6h35
